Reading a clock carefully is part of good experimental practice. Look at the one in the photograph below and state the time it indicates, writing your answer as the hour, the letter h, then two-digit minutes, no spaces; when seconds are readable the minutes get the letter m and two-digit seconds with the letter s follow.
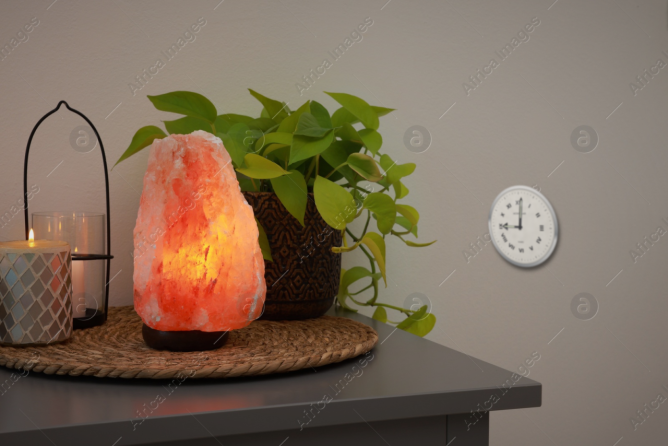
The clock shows 9h01
